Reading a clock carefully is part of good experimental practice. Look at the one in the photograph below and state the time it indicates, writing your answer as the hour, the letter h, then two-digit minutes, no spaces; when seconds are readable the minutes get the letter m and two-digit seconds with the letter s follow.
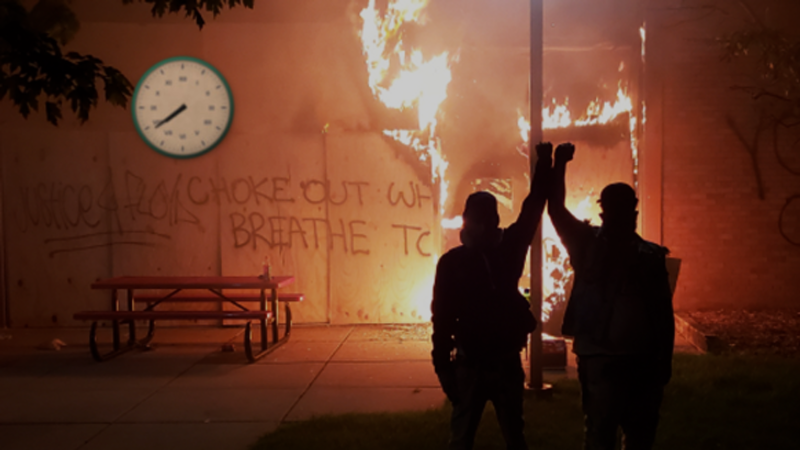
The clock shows 7h39
